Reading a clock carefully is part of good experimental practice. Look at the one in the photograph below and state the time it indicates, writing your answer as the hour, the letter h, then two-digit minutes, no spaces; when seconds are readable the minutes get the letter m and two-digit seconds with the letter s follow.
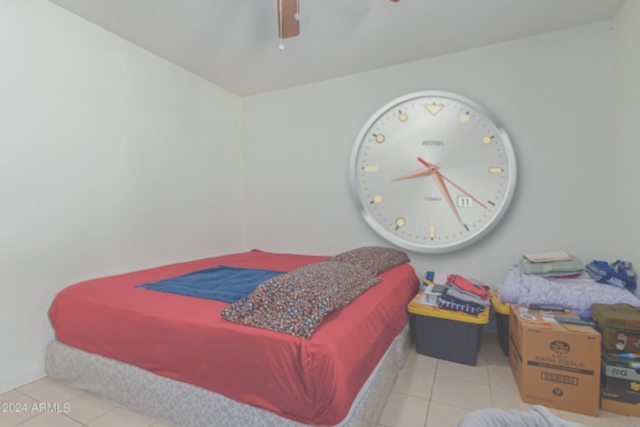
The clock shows 8h25m21s
